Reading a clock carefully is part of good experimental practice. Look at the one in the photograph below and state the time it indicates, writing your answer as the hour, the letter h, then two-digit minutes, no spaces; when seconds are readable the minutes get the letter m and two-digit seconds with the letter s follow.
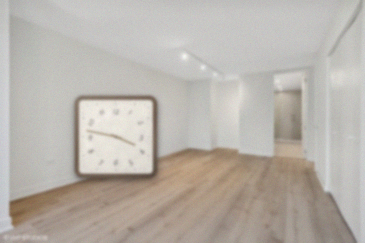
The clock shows 3h47
